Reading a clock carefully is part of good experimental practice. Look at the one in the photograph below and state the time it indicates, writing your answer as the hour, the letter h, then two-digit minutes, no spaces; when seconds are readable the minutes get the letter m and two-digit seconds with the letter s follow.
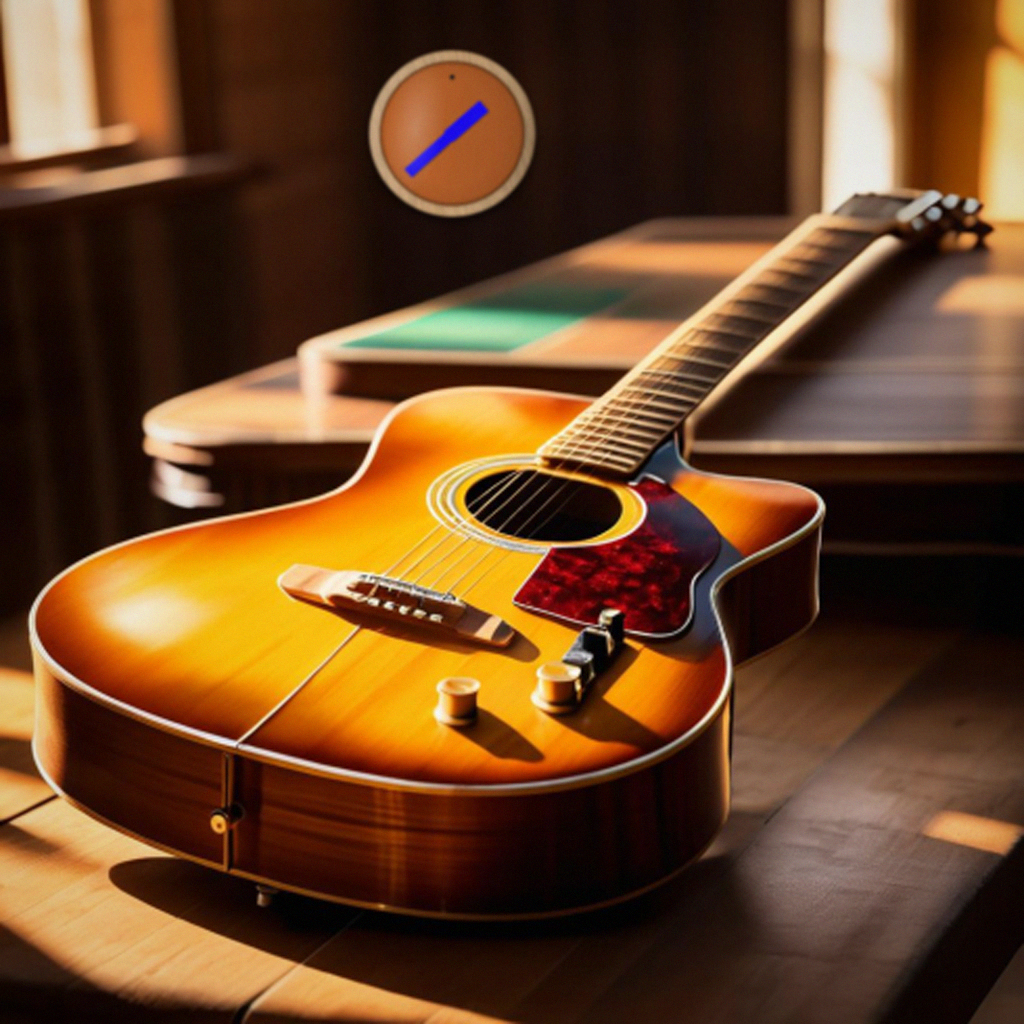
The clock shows 1h38
